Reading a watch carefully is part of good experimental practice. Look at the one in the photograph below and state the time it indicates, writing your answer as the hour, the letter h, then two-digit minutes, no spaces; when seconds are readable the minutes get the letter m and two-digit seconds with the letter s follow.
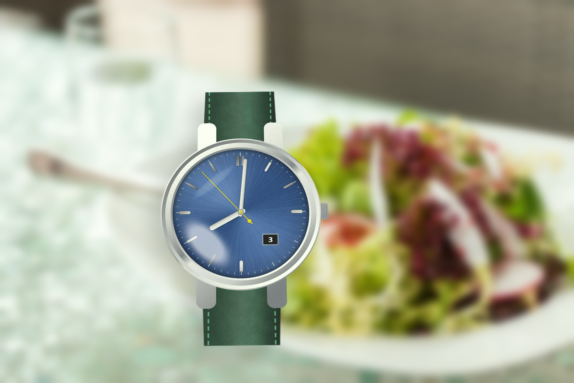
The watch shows 8h00m53s
